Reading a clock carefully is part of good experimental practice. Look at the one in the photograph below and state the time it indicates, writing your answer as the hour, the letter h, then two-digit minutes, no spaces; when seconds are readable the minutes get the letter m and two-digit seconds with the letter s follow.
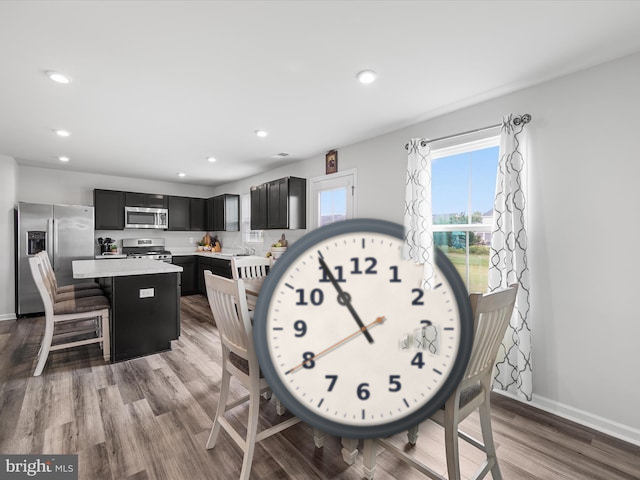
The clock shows 10h54m40s
